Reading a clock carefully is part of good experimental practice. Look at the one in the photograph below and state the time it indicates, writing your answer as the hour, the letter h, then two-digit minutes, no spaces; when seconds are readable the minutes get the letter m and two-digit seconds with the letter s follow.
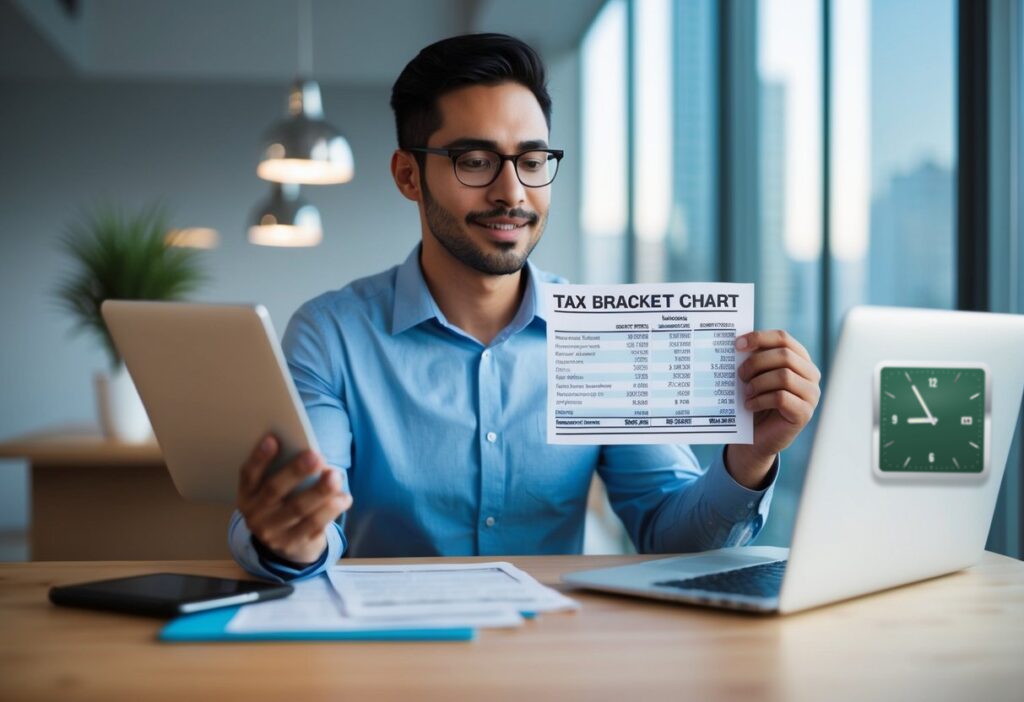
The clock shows 8h55
